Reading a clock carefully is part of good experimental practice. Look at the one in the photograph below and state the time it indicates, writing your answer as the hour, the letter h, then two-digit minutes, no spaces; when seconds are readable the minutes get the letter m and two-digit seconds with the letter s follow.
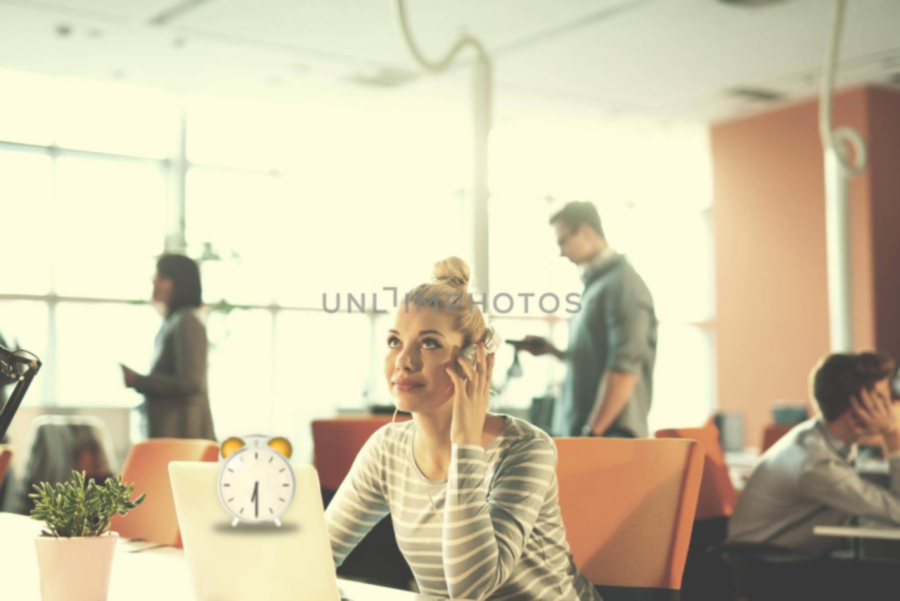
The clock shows 6h30
